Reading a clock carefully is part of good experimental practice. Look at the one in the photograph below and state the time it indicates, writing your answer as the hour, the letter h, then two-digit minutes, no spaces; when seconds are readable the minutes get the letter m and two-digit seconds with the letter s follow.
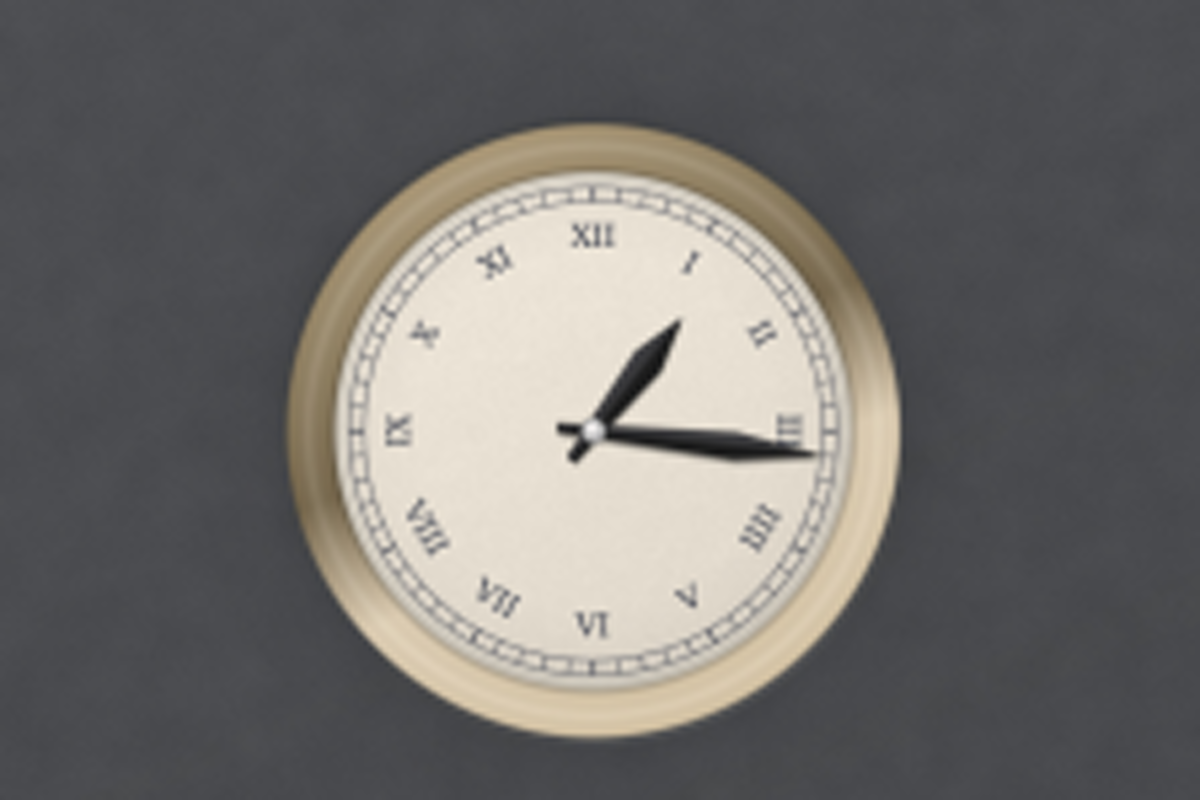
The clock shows 1h16
